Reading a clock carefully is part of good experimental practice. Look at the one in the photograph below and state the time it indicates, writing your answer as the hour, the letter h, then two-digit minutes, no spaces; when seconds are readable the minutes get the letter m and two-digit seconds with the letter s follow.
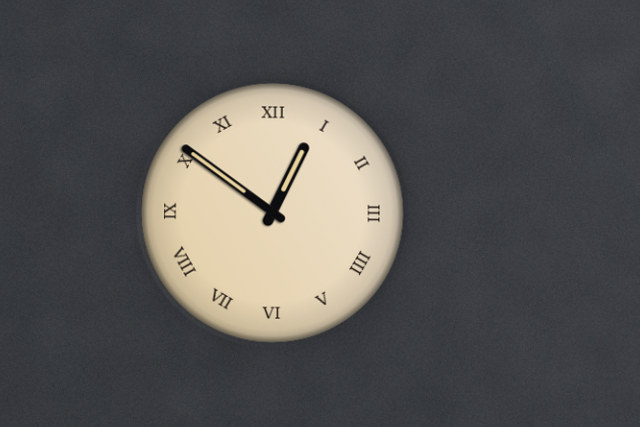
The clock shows 12h51
